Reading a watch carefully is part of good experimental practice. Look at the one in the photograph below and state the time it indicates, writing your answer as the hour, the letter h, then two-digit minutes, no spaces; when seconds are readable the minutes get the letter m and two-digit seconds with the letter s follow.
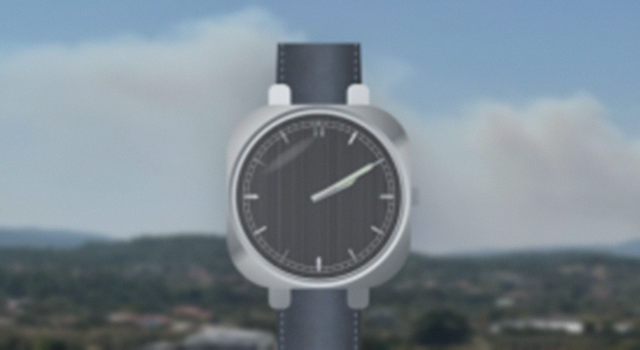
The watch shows 2h10
